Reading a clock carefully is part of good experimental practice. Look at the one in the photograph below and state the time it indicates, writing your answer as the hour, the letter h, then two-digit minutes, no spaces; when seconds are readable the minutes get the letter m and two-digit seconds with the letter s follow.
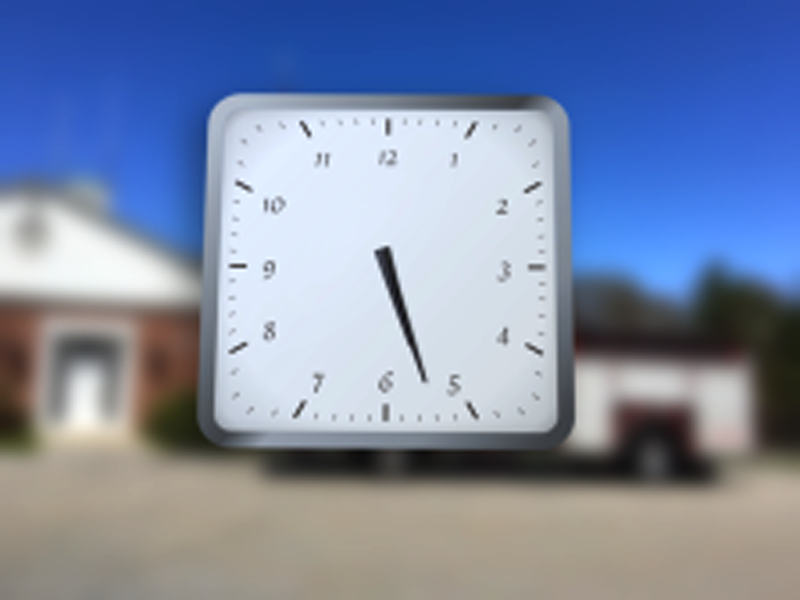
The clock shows 5h27
